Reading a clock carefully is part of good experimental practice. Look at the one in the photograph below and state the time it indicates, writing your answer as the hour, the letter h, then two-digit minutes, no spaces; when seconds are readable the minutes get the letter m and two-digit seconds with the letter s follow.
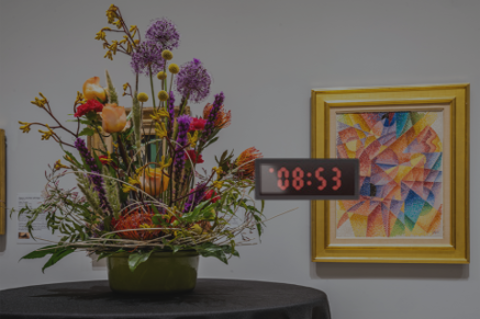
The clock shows 8h53
